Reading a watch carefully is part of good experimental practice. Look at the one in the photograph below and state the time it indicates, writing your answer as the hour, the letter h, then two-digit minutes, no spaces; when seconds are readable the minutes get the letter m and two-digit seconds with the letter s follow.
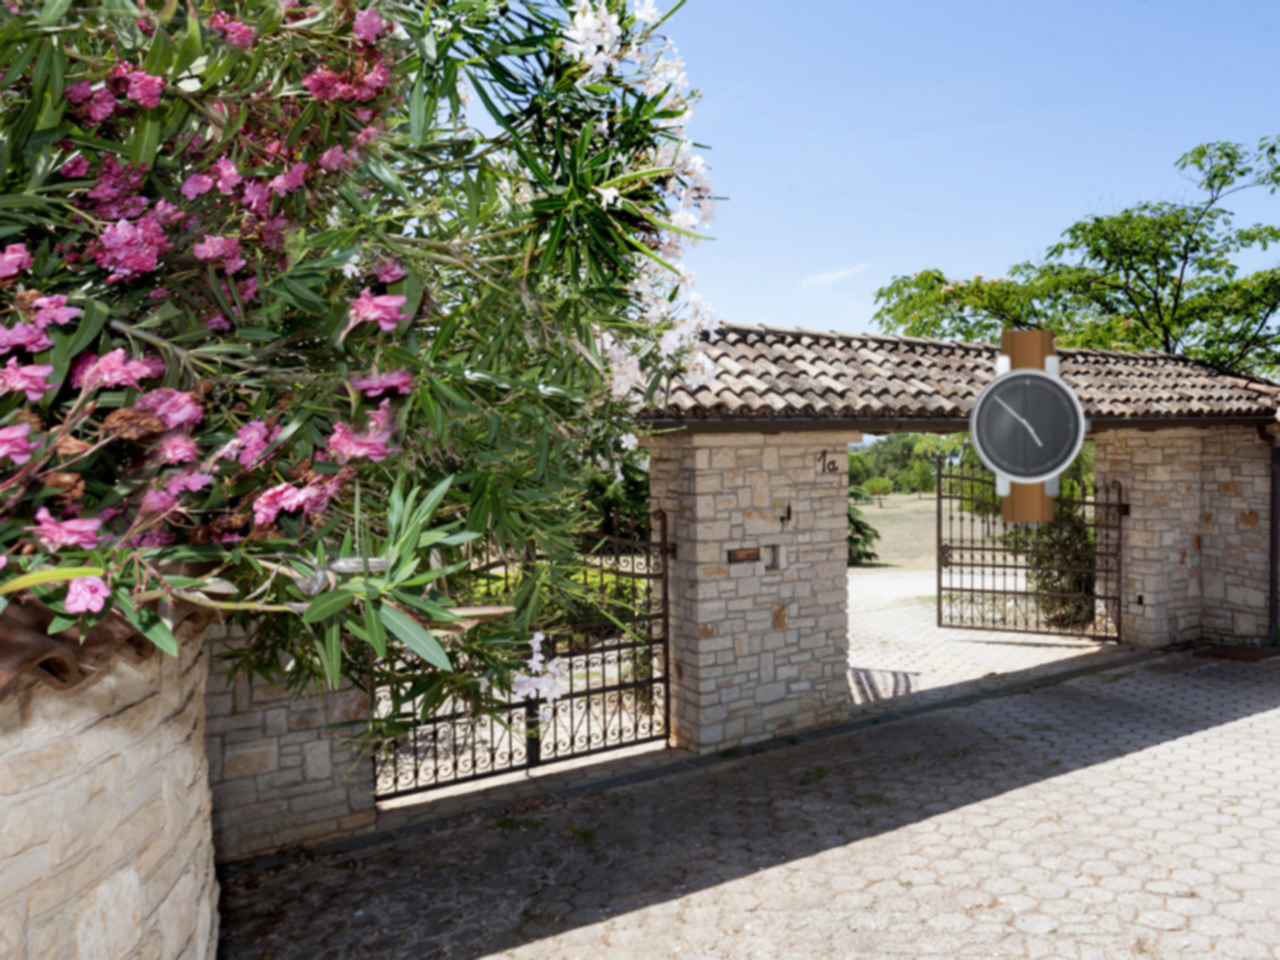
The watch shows 4h52
